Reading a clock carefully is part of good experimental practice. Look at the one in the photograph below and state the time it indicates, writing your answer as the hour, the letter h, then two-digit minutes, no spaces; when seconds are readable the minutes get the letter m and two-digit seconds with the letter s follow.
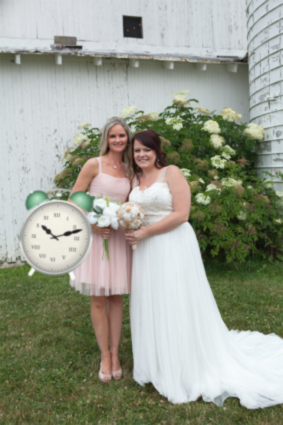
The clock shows 10h12
